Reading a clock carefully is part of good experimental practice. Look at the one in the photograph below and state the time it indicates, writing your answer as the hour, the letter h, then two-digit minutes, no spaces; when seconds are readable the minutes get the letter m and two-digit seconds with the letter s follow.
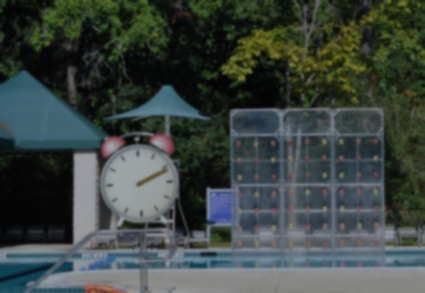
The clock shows 2h11
